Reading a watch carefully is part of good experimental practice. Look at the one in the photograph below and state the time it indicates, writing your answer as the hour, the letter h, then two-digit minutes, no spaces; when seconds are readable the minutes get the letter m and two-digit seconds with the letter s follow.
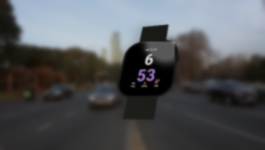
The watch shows 6h53
